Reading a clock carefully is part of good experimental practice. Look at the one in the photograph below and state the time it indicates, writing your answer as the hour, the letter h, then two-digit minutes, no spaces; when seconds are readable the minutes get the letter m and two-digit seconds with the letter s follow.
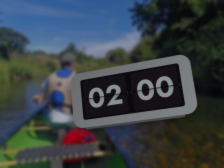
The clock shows 2h00
